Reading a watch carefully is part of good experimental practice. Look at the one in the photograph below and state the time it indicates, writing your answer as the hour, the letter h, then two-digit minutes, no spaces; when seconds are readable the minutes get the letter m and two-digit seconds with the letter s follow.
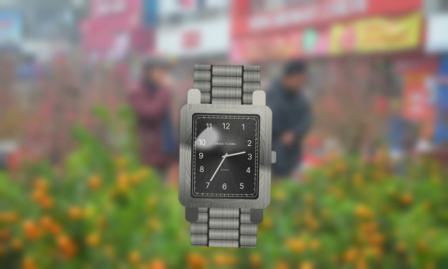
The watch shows 2h35
